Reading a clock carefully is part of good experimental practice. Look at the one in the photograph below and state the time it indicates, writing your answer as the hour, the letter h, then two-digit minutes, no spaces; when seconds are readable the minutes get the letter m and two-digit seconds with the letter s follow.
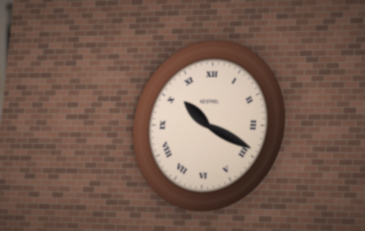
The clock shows 10h19
